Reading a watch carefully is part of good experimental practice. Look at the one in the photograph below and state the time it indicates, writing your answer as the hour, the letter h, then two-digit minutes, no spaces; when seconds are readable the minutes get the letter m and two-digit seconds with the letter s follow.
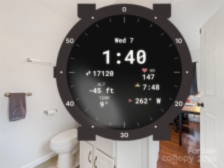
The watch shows 1h40
